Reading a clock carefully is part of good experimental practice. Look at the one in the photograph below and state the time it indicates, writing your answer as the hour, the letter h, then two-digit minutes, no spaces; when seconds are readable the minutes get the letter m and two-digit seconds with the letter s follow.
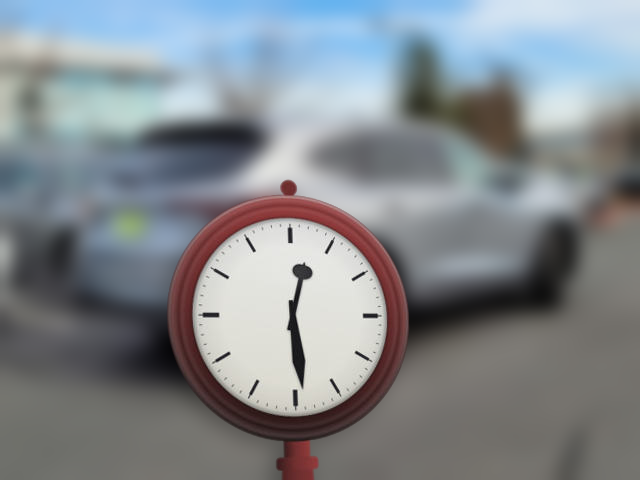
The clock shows 12h29
